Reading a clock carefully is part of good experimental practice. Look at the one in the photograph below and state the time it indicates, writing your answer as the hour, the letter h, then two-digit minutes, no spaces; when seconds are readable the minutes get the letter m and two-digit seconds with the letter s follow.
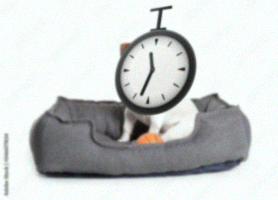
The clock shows 11h33
